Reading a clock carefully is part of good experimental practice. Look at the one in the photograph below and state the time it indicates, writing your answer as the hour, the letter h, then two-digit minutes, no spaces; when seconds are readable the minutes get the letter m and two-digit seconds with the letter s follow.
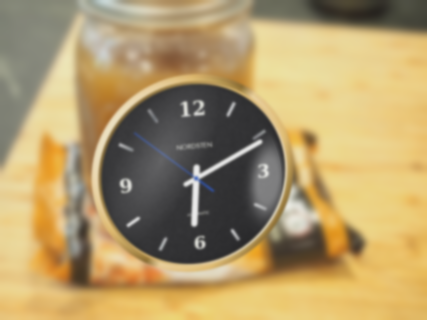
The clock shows 6h10m52s
